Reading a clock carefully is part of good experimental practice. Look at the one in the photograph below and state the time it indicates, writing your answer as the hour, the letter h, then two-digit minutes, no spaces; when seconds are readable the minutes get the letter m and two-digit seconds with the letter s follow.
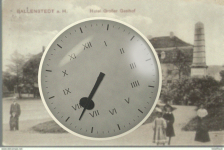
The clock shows 7h38
